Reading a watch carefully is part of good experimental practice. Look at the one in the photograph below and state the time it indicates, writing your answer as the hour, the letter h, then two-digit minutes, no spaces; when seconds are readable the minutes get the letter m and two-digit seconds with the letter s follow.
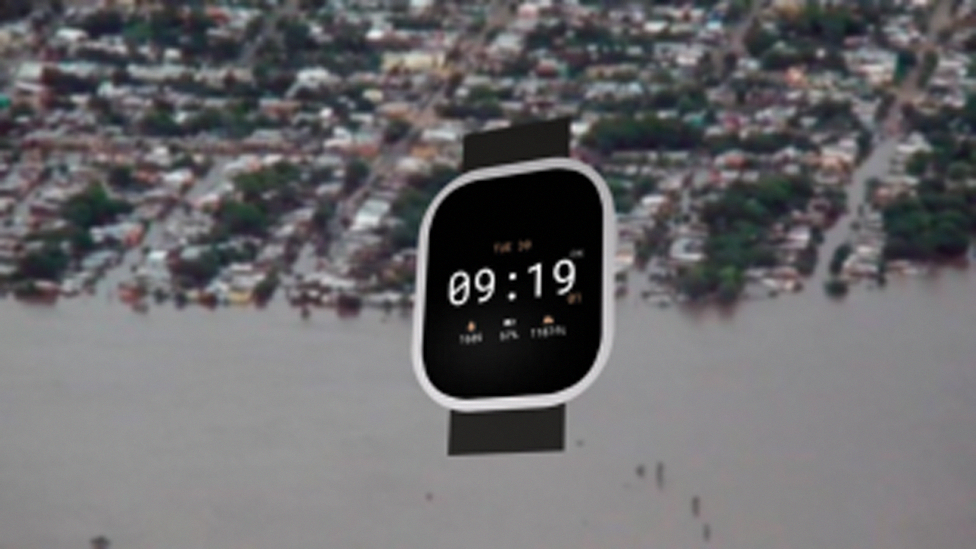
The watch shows 9h19
